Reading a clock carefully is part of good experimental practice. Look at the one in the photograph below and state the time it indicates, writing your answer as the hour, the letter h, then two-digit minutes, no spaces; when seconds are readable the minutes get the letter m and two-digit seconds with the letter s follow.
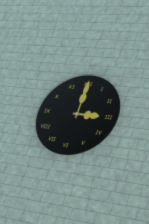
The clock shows 3h00
